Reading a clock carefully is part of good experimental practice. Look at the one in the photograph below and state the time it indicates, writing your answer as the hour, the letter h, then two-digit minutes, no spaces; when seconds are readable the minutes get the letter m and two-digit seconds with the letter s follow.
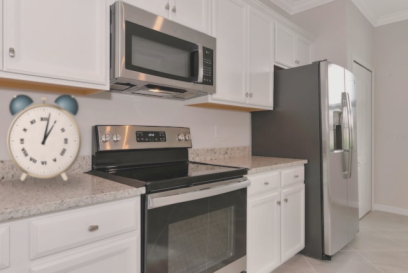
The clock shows 1h02
